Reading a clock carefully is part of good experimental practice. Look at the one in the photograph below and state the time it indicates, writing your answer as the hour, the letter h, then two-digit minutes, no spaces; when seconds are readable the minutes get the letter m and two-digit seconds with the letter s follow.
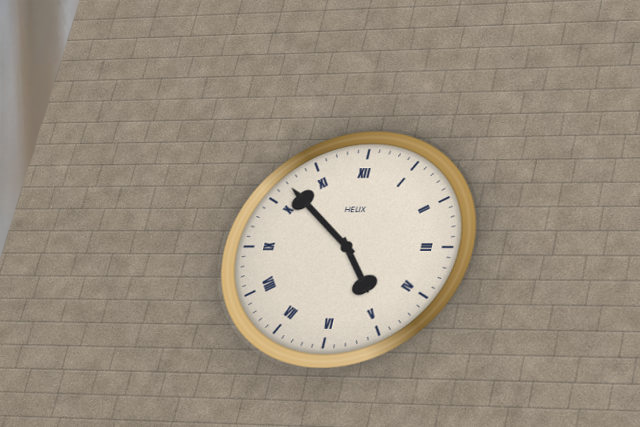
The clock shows 4h52
